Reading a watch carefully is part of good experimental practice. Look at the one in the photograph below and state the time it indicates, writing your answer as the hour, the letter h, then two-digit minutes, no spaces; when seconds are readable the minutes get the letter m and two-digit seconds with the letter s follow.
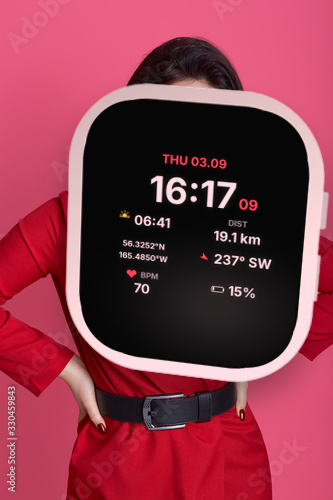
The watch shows 16h17m09s
